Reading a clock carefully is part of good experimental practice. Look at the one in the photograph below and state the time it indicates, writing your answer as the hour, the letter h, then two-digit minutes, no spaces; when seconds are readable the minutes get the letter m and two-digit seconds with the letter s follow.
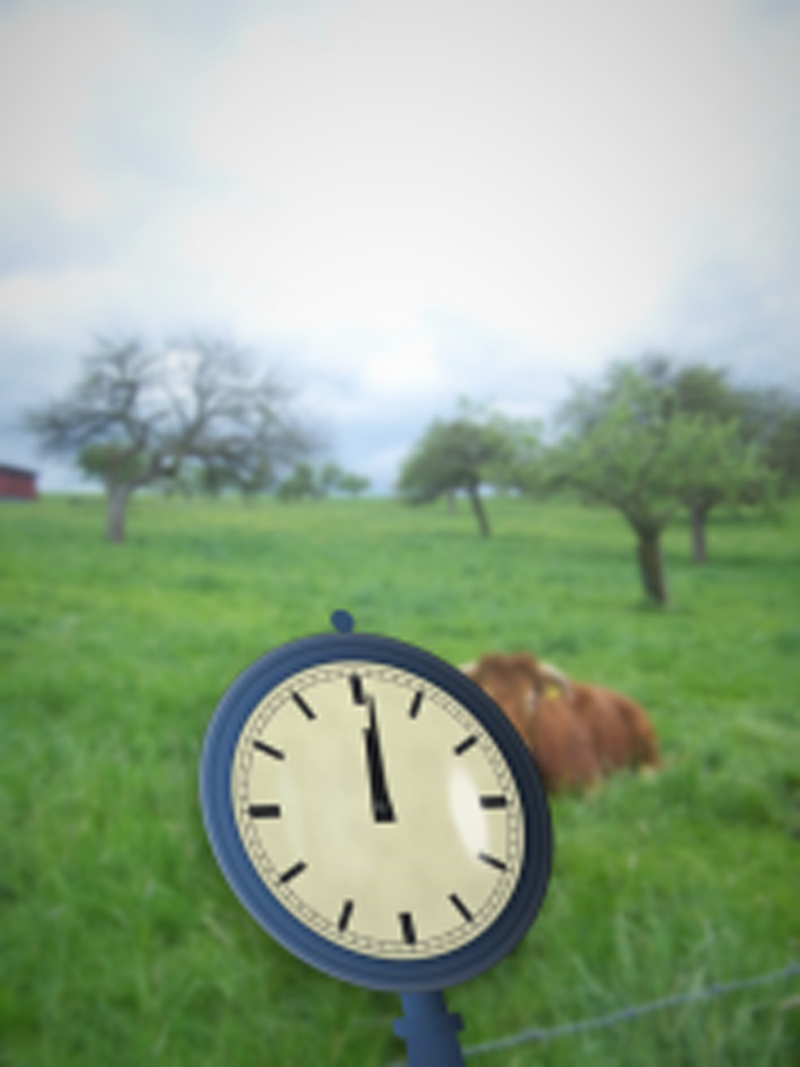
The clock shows 12h01
